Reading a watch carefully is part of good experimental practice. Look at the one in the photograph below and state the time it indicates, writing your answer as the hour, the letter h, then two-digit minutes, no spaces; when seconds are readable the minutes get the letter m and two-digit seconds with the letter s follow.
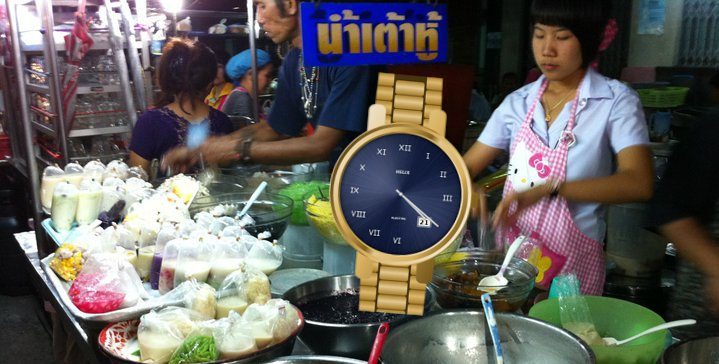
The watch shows 4h21
